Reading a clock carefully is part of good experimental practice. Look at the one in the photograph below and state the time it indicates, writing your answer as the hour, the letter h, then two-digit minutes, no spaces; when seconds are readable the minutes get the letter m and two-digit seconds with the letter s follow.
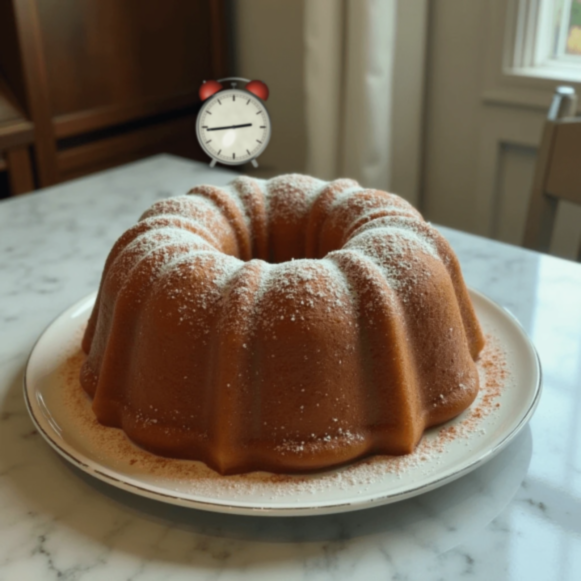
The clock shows 2h44
